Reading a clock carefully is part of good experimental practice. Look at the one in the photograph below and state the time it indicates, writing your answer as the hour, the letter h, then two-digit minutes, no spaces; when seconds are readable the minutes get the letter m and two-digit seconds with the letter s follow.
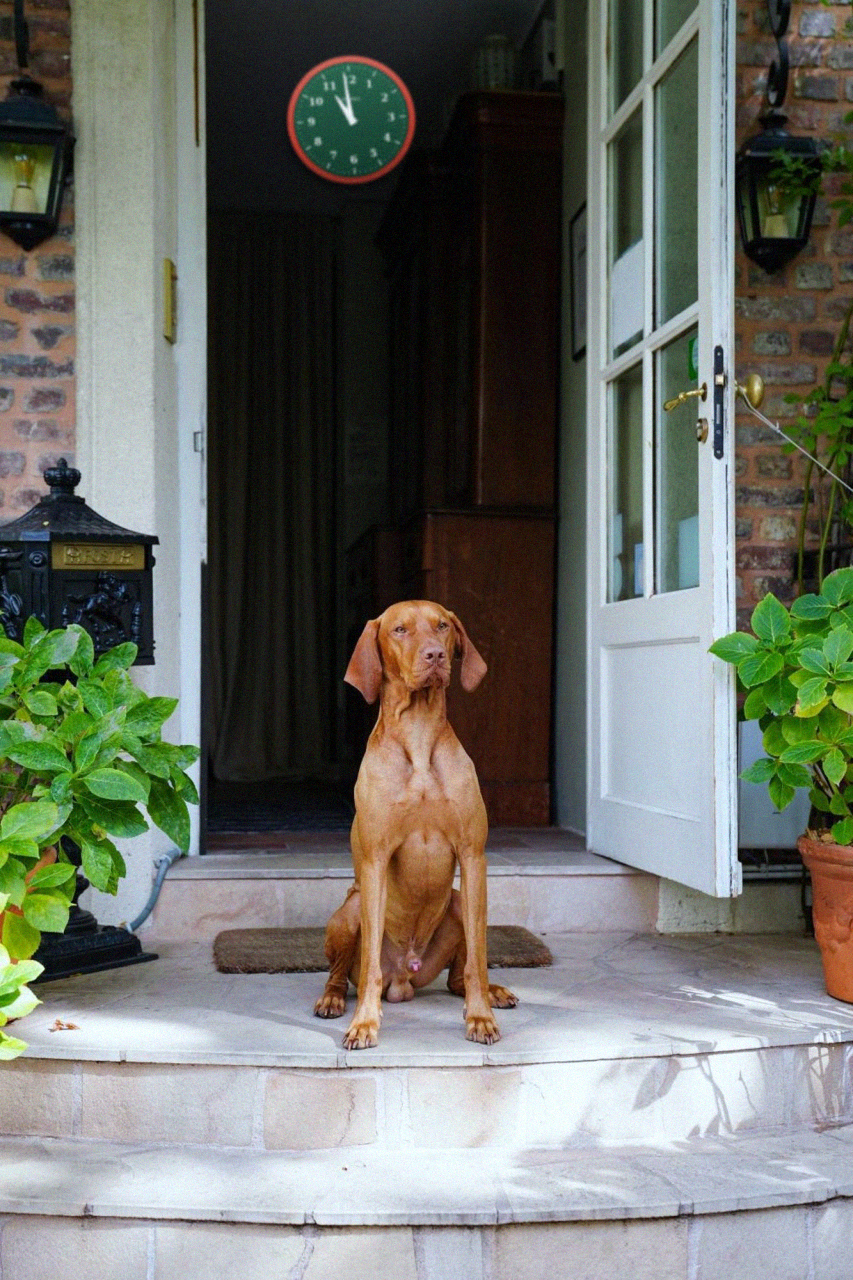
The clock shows 10h59
